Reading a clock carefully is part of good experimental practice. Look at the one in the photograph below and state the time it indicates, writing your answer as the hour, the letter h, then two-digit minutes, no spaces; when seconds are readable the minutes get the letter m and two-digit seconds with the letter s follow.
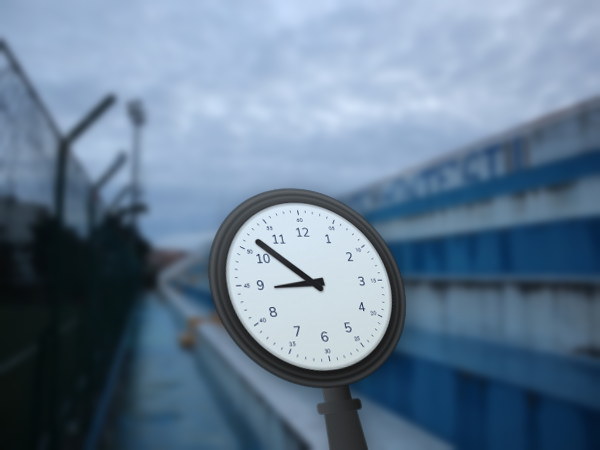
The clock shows 8h52
